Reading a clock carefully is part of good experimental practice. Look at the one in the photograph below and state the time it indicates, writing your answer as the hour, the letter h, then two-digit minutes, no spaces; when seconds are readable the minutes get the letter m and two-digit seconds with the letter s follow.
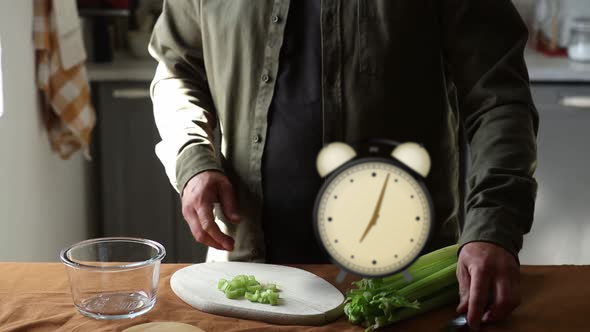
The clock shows 7h03
